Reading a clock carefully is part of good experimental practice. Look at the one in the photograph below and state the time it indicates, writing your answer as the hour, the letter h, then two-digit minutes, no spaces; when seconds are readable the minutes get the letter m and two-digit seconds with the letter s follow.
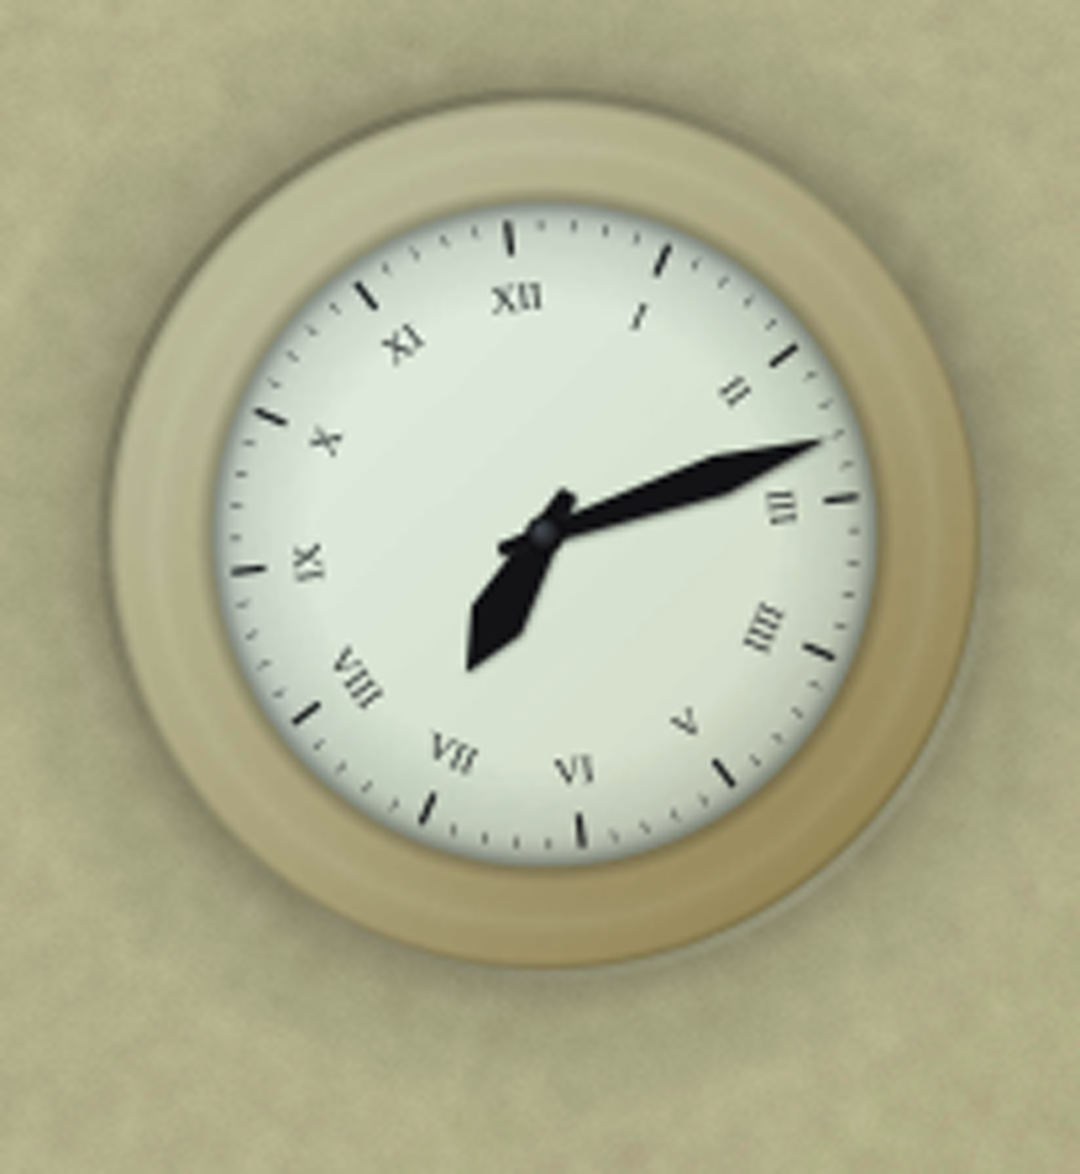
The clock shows 7h13
